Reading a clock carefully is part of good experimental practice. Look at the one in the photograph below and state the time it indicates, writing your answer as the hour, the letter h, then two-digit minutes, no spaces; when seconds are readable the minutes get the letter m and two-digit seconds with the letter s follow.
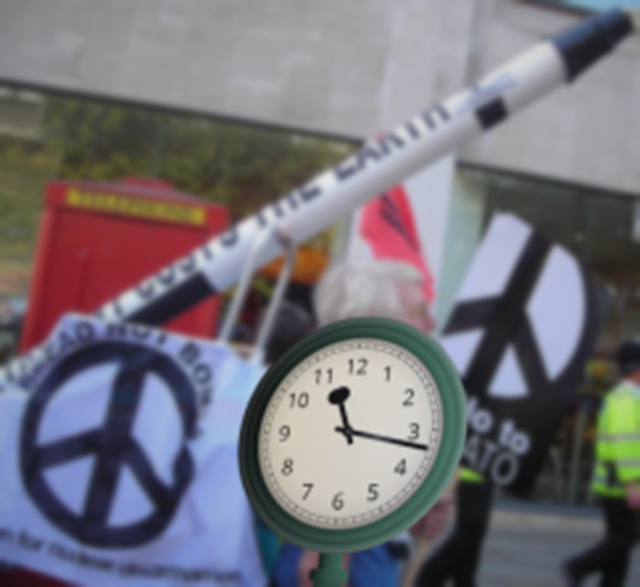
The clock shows 11h17
